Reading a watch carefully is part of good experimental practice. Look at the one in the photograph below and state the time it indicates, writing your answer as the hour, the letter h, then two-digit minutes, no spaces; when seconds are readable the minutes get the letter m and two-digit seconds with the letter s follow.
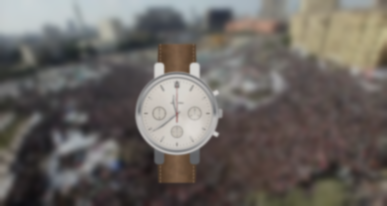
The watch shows 11h39
